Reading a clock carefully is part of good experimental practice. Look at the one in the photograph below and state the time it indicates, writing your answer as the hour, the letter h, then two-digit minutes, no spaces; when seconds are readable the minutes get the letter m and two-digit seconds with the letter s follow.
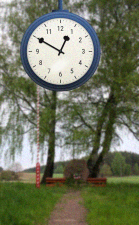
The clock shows 12h50
